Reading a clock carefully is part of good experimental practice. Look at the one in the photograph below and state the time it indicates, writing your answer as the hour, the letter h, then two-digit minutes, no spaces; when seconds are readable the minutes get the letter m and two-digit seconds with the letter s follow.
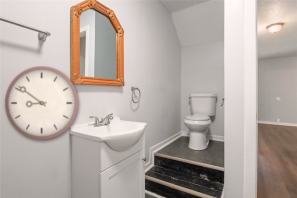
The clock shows 8h51
